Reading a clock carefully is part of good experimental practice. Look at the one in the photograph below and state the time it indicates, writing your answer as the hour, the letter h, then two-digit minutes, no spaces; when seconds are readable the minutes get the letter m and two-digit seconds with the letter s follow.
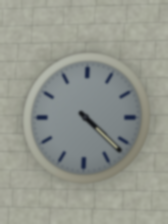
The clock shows 4h22
